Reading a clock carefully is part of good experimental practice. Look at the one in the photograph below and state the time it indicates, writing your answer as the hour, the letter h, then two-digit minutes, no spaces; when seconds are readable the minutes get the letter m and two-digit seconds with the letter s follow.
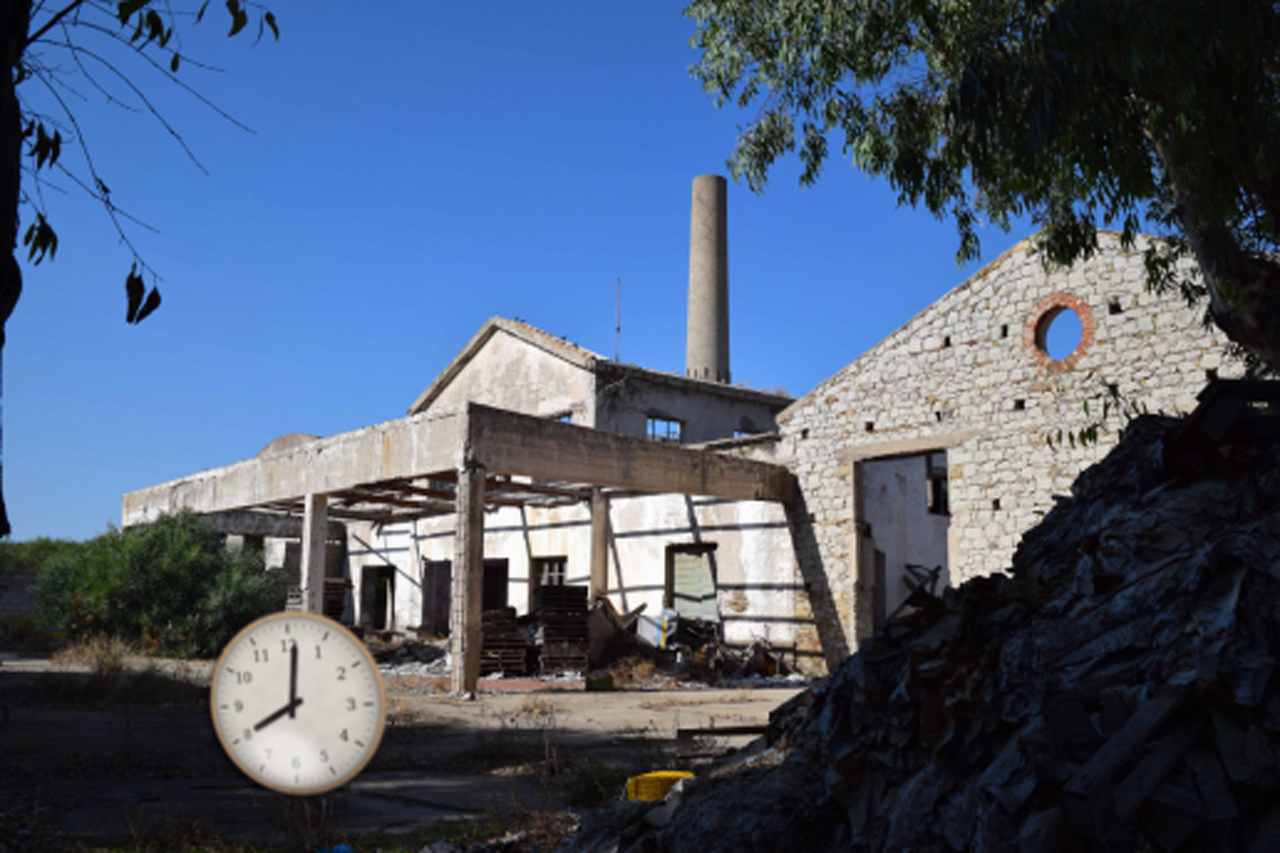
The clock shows 8h01
